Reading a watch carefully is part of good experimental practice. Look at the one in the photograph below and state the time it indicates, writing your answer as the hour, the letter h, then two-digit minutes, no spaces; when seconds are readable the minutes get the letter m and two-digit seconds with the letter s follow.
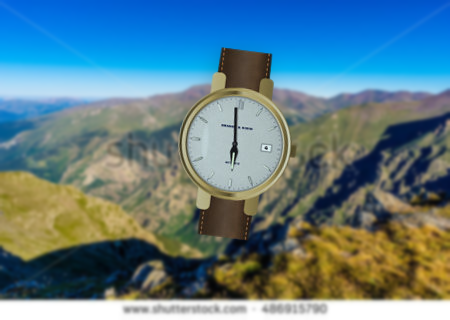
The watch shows 5h59
